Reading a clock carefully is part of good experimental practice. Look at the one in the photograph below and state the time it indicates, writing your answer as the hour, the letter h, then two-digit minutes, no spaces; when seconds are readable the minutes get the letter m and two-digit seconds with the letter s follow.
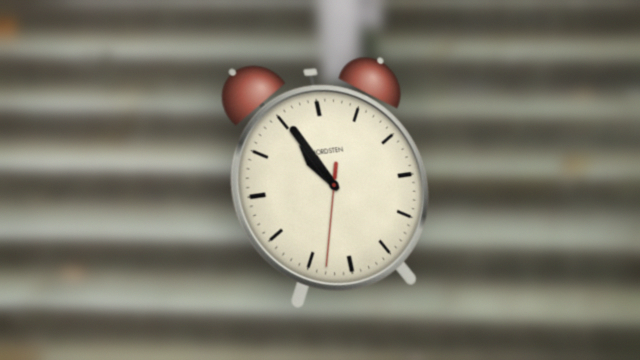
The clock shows 10h55m33s
